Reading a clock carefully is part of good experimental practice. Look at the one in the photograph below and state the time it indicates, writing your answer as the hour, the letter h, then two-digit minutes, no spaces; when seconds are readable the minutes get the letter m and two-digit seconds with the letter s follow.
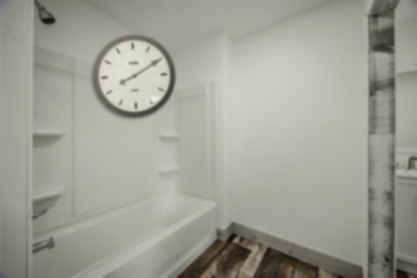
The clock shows 8h10
